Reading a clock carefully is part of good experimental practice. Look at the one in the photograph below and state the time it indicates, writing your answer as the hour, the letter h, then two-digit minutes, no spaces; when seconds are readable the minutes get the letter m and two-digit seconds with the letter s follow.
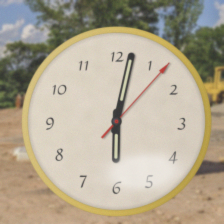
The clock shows 6h02m07s
